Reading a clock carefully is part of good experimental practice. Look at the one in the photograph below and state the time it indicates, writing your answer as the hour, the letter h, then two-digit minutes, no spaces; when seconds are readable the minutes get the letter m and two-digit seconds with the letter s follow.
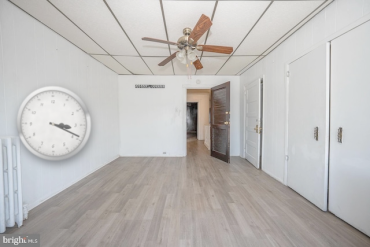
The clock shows 3h19
